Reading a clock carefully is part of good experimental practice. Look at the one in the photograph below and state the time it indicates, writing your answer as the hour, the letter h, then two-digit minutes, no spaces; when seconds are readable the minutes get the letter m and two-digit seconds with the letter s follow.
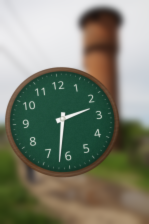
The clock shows 2h32
